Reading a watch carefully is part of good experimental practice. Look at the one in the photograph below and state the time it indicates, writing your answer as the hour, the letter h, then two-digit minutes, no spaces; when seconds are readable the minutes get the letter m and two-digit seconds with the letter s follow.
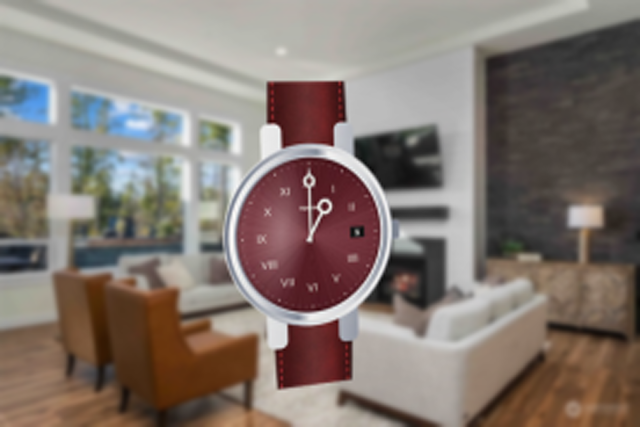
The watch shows 1h00
